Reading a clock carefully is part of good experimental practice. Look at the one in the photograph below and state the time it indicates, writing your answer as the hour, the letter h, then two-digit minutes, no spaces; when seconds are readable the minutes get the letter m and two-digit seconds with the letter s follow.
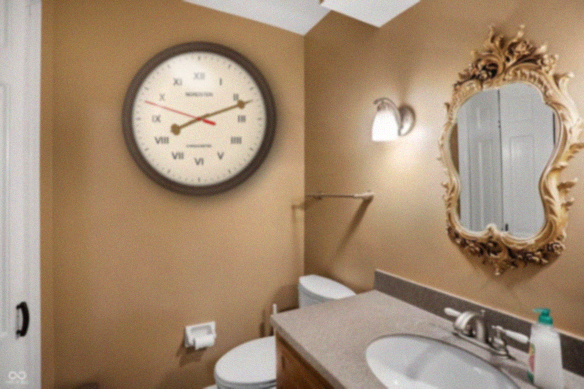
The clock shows 8h11m48s
